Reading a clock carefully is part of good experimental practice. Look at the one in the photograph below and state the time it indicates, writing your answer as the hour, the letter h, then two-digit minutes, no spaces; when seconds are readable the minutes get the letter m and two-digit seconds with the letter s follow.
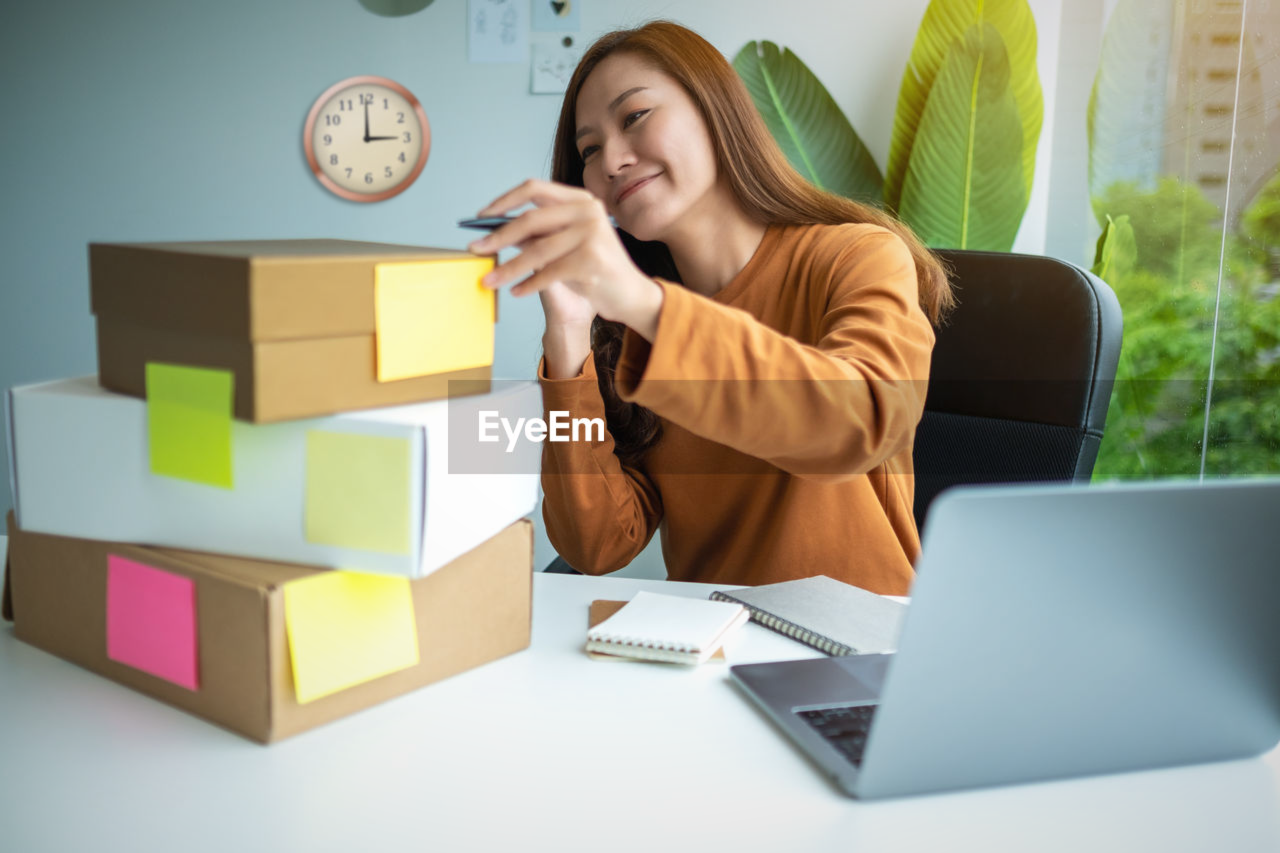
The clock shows 3h00
